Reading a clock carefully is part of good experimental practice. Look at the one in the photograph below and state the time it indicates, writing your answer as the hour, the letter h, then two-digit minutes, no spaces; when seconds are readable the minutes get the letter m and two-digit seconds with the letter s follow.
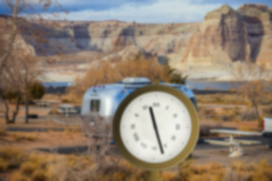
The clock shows 11h27
